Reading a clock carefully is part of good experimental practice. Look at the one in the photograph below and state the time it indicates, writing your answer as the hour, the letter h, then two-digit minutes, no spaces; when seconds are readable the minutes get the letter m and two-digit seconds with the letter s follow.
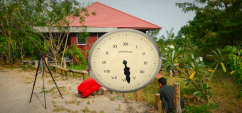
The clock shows 5h28
